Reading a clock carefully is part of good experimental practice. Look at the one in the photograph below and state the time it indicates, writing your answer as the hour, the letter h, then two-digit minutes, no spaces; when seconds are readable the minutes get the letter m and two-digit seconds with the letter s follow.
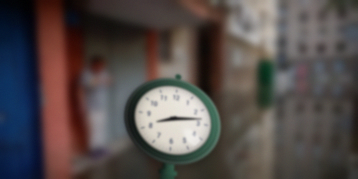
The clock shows 8h13
